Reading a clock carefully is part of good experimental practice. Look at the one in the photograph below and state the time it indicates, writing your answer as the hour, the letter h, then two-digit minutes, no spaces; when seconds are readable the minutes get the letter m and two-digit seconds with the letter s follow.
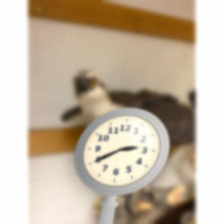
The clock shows 2h40
